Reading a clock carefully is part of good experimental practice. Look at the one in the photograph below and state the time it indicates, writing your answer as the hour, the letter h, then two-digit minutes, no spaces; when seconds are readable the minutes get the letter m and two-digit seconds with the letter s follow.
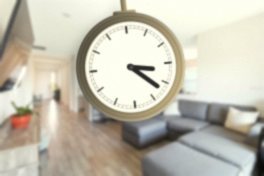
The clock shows 3h22
